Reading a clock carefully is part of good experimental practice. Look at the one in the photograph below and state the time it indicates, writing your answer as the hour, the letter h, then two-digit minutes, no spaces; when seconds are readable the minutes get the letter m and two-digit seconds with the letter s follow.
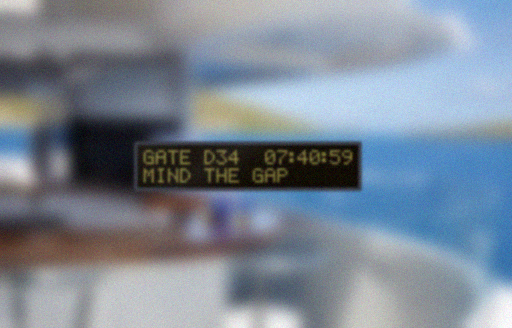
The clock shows 7h40m59s
